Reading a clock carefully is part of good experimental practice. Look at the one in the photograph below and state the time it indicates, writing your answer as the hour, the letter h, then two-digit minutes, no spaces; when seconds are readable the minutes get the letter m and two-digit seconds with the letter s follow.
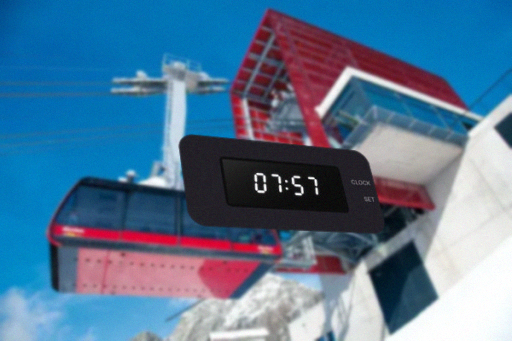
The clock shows 7h57
